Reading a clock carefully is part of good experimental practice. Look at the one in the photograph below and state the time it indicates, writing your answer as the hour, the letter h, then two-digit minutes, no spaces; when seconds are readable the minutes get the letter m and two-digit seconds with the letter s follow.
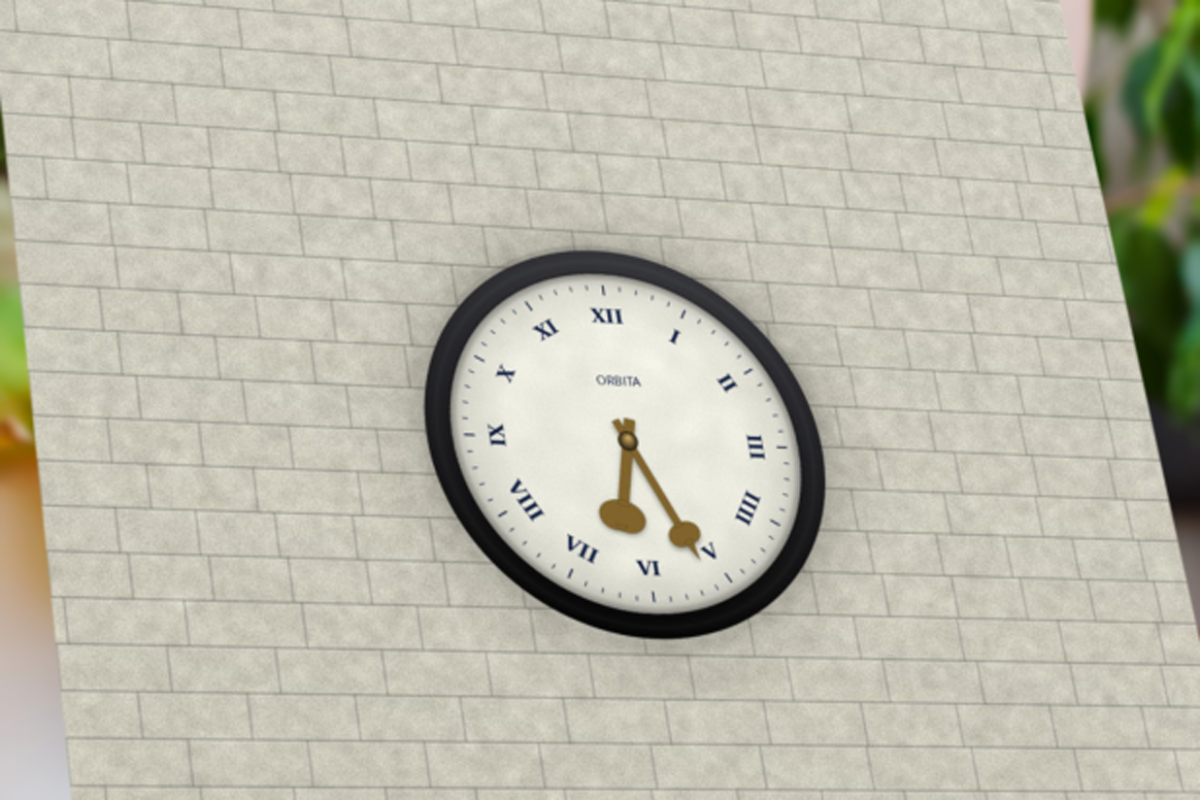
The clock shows 6h26
